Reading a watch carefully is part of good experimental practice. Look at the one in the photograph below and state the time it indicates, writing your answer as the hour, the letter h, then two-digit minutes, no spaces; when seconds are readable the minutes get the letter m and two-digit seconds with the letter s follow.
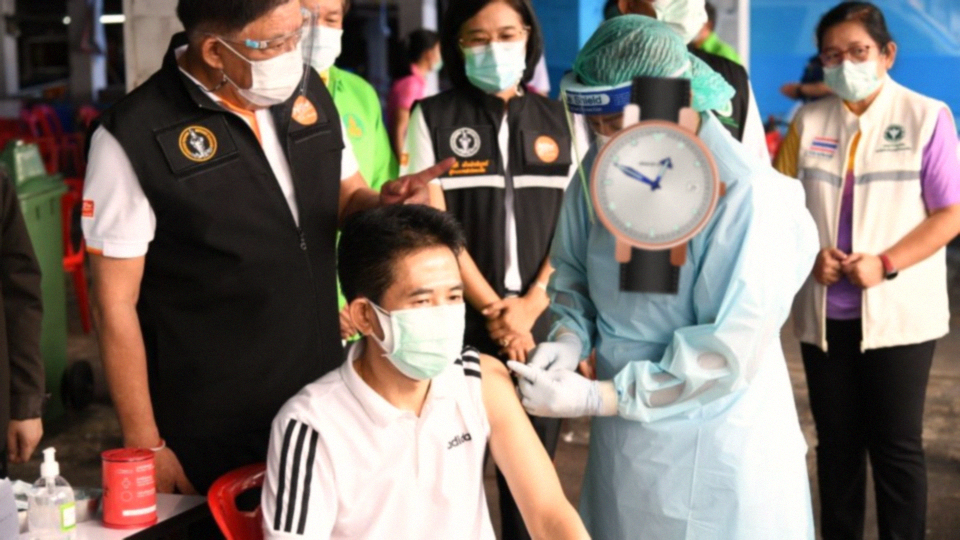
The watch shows 12h49
